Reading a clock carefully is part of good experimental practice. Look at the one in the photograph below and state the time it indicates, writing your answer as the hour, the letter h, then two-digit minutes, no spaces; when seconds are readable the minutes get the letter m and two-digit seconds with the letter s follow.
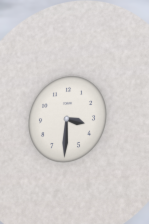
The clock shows 3h30
